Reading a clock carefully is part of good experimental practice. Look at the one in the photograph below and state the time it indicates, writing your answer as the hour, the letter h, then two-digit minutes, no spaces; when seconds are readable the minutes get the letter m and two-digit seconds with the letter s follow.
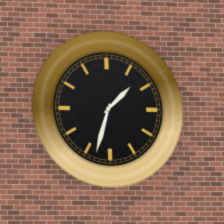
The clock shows 1h33
